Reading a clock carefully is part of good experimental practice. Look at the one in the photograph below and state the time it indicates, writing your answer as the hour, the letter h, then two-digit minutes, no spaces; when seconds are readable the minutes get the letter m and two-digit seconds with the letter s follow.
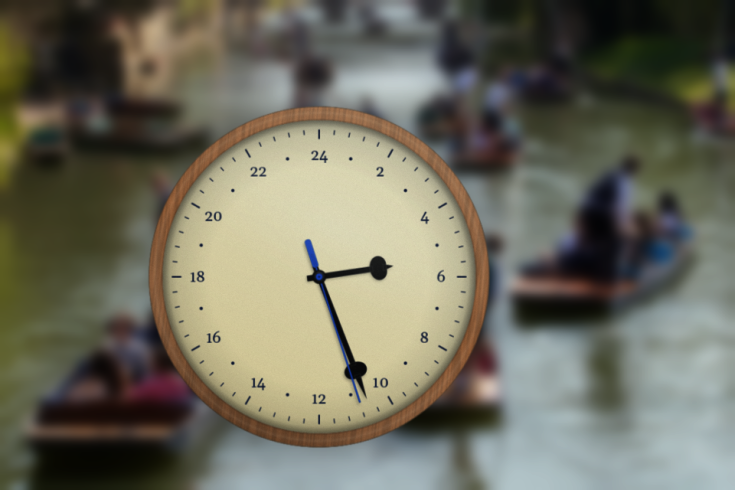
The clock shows 5h26m27s
